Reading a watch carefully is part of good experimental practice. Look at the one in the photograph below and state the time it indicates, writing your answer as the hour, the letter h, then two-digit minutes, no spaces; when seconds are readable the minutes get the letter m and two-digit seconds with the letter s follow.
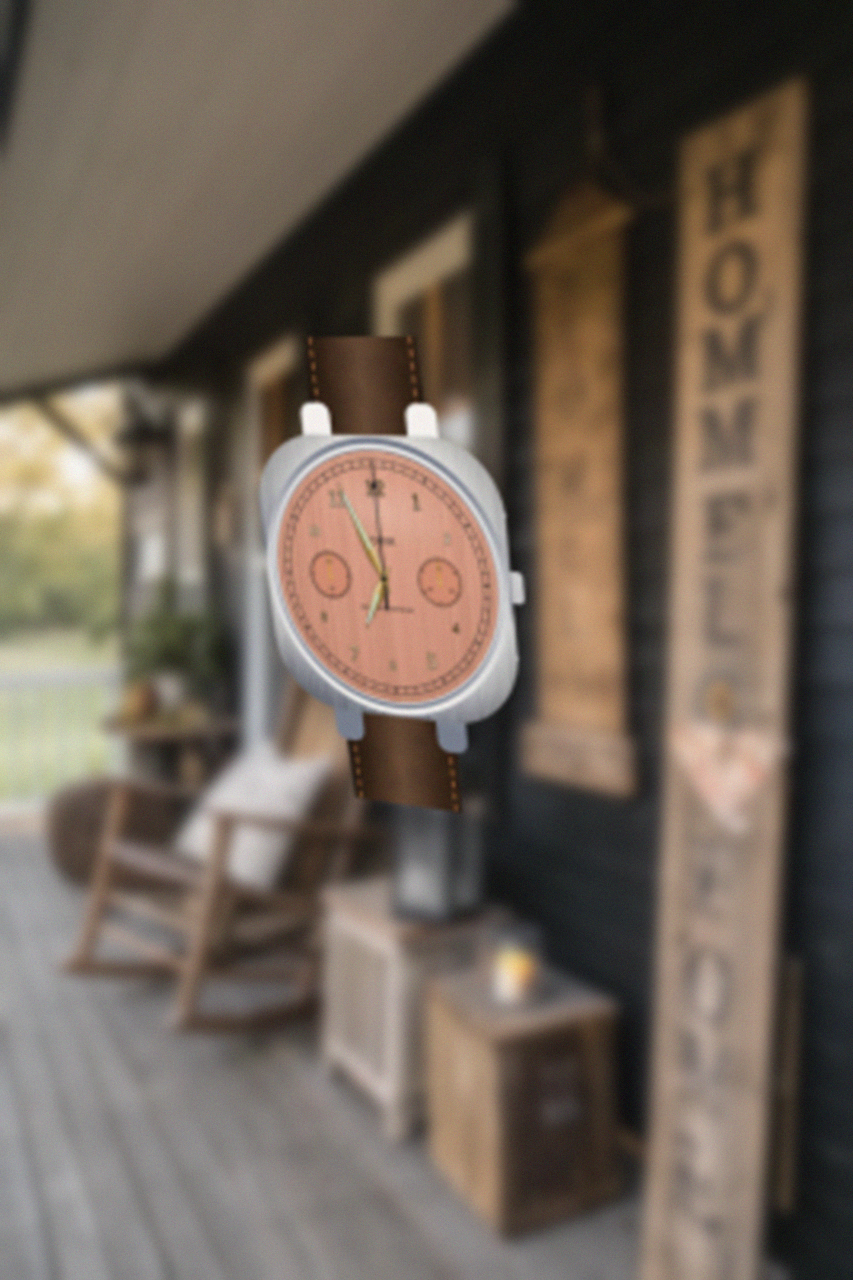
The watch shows 6h56
